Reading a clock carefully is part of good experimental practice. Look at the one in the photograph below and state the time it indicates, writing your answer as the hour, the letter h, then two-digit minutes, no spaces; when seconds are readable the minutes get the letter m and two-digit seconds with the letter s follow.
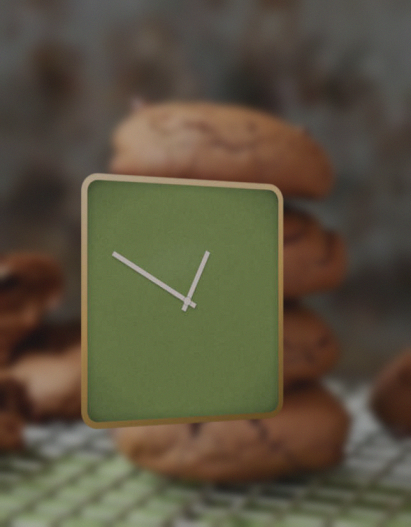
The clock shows 12h50
